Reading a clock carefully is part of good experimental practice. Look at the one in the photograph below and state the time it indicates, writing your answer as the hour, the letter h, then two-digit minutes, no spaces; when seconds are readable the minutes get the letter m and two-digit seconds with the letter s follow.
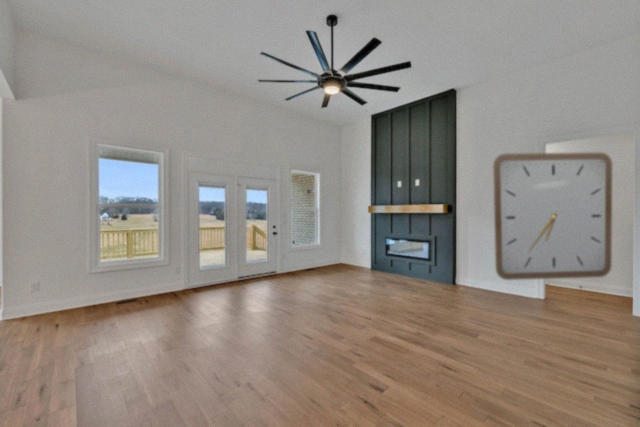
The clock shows 6h36
